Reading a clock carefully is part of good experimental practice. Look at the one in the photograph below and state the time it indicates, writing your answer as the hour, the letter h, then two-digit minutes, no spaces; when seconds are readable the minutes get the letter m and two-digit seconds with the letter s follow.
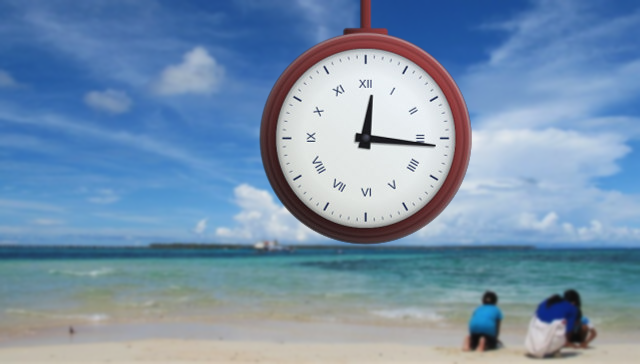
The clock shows 12h16
